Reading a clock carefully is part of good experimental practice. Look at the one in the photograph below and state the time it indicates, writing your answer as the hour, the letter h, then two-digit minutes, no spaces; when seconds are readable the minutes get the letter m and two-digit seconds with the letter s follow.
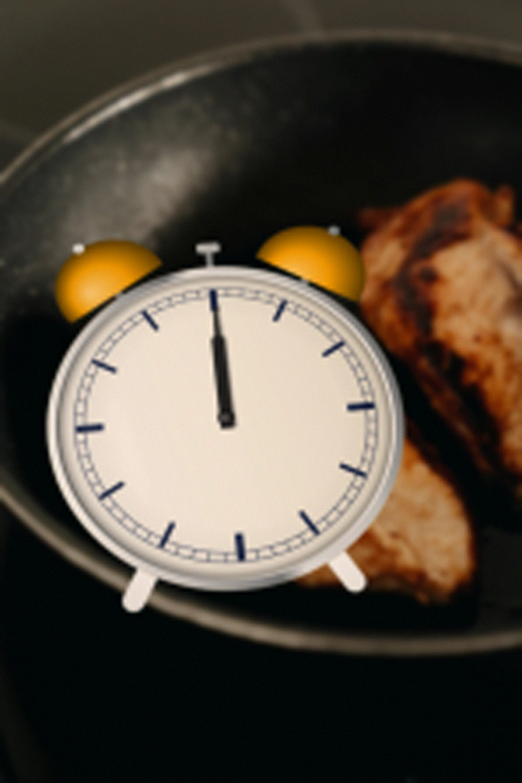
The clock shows 12h00
